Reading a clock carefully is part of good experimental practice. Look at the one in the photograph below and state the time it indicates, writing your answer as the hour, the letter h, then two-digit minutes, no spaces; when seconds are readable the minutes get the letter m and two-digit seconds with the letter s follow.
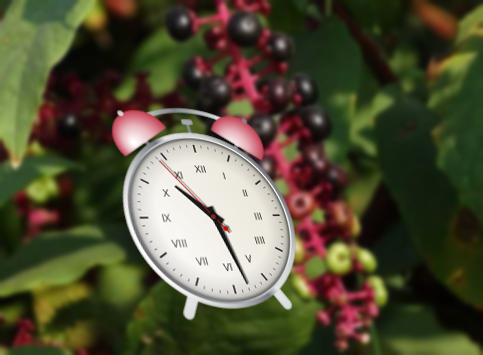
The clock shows 10h27m54s
